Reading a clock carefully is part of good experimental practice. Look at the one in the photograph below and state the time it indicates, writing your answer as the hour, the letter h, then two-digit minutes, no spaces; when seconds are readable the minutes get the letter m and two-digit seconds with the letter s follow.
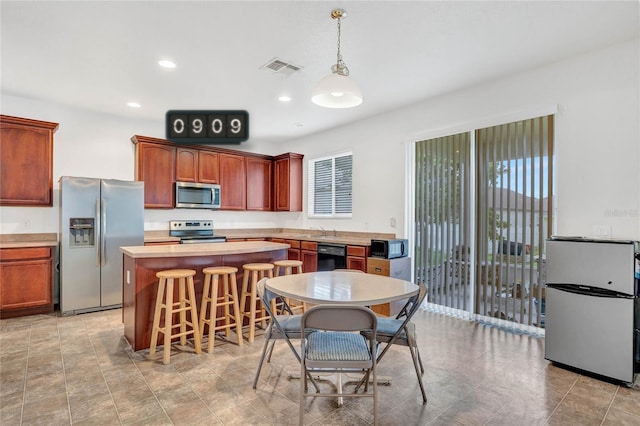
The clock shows 9h09
